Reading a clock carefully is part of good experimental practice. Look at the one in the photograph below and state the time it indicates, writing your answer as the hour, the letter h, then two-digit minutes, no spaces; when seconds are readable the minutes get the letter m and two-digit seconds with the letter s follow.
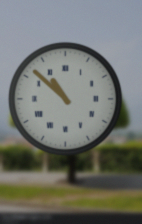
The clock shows 10h52
